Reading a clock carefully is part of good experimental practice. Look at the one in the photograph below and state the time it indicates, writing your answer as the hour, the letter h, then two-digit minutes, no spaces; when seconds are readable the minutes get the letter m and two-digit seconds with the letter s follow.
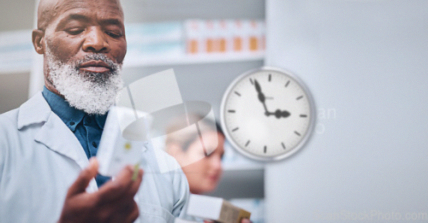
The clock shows 2h56
